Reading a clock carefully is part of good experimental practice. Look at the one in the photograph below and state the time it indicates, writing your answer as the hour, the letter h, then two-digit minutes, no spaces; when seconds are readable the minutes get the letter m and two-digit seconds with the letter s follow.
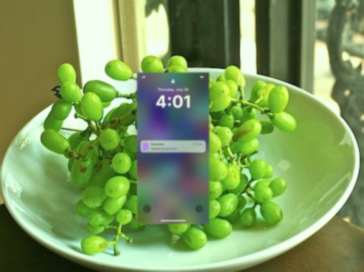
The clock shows 4h01
